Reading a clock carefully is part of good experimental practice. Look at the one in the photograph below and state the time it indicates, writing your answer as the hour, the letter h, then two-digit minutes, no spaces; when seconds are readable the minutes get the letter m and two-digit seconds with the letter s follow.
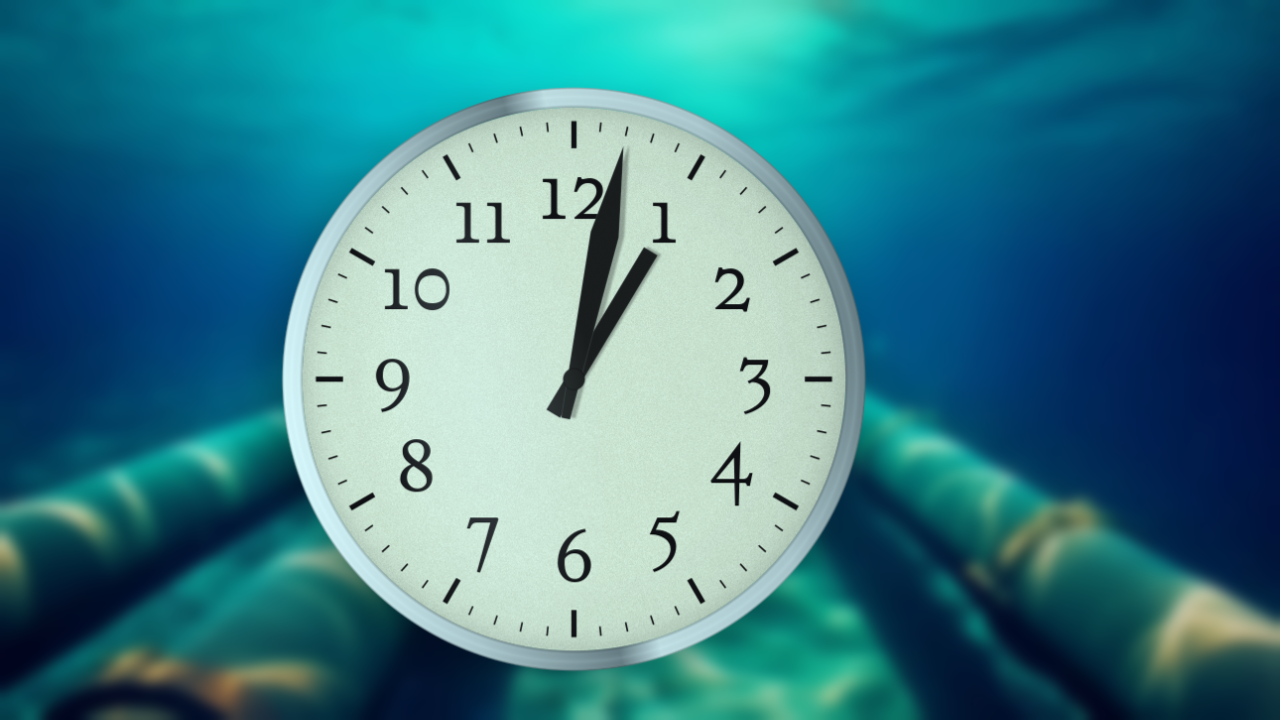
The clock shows 1h02
